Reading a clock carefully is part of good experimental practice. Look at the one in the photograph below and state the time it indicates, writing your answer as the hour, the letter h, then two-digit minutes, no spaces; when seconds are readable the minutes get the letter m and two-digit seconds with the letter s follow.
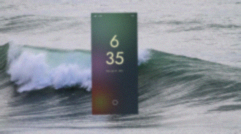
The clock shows 6h35
